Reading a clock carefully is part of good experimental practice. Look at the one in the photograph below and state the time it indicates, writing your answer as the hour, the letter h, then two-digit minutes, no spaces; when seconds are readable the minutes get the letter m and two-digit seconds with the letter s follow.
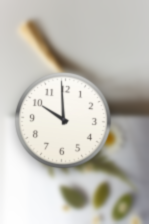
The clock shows 9h59
